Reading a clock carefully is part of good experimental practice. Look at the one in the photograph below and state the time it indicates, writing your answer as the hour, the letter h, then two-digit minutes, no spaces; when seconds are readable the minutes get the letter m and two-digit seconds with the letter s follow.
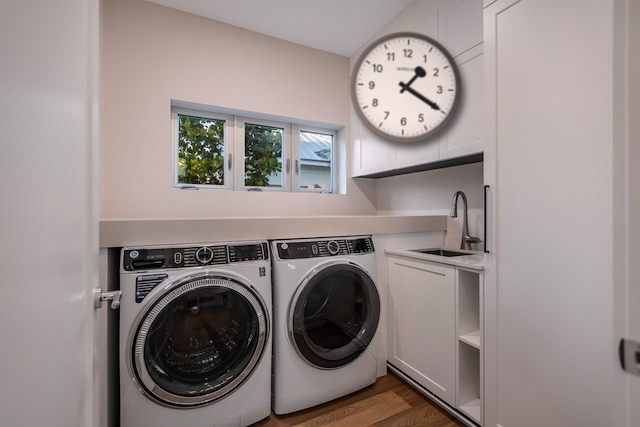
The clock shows 1h20
